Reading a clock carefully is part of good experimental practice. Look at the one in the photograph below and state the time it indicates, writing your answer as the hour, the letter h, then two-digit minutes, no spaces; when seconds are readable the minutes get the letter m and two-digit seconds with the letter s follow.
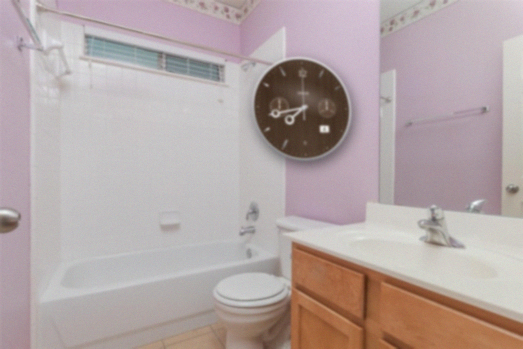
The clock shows 7h43
